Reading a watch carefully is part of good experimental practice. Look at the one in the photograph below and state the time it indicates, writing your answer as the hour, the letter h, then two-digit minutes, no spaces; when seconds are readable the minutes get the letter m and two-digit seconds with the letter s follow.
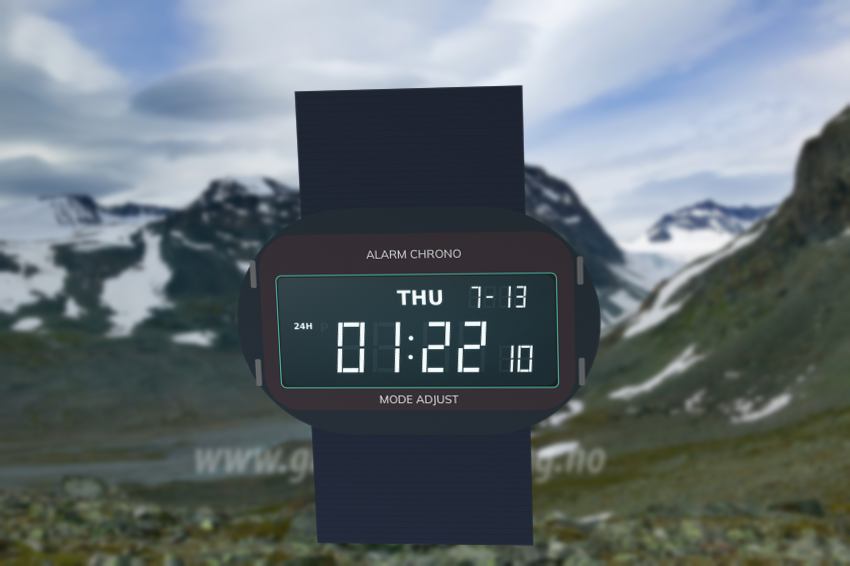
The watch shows 1h22m10s
